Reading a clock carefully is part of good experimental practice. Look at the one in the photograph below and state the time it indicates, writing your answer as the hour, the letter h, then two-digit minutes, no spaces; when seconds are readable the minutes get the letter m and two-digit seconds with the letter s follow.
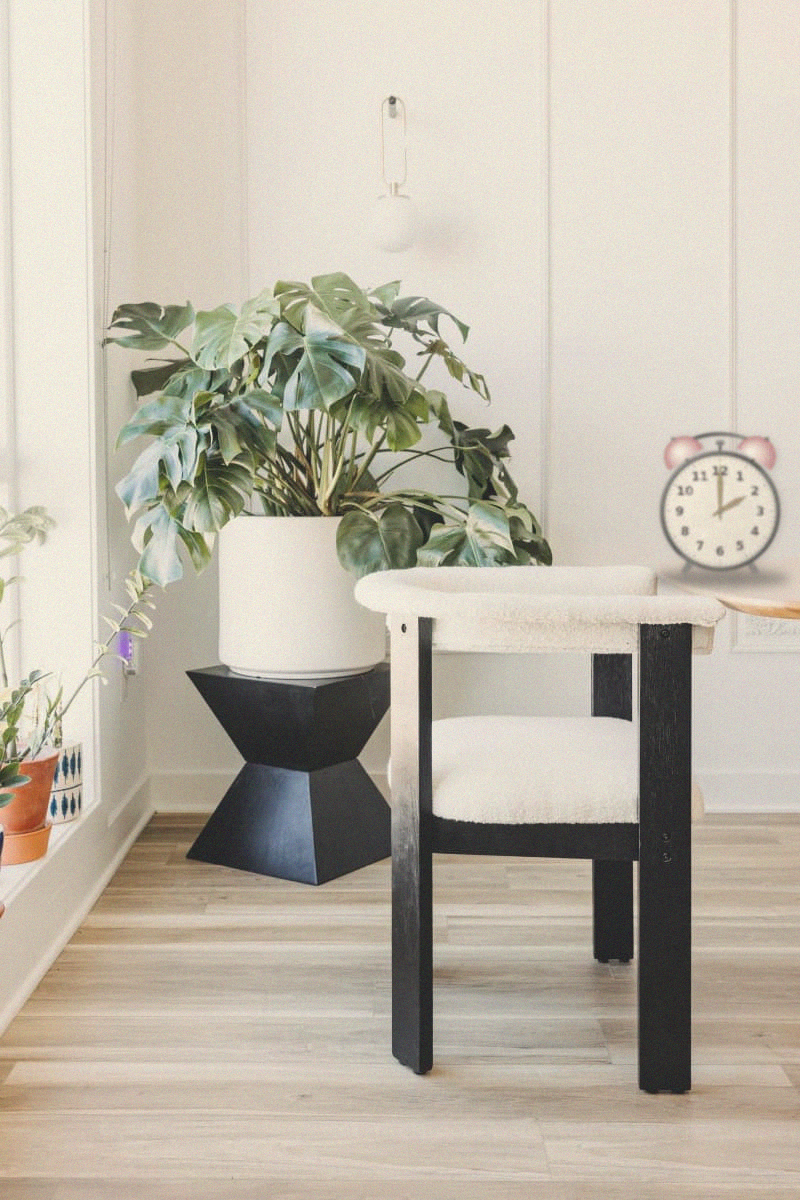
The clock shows 2h00
